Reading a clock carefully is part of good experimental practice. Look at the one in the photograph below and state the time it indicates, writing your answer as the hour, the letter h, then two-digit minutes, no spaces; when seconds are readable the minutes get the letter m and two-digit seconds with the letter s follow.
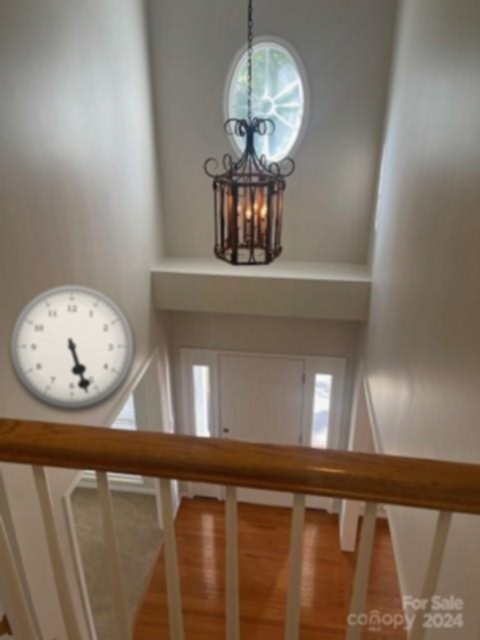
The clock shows 5h27
